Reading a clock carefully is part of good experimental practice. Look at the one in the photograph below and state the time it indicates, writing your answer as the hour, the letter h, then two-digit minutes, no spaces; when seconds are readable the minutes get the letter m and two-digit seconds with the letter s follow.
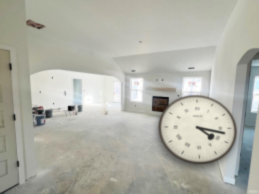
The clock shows 4h17
